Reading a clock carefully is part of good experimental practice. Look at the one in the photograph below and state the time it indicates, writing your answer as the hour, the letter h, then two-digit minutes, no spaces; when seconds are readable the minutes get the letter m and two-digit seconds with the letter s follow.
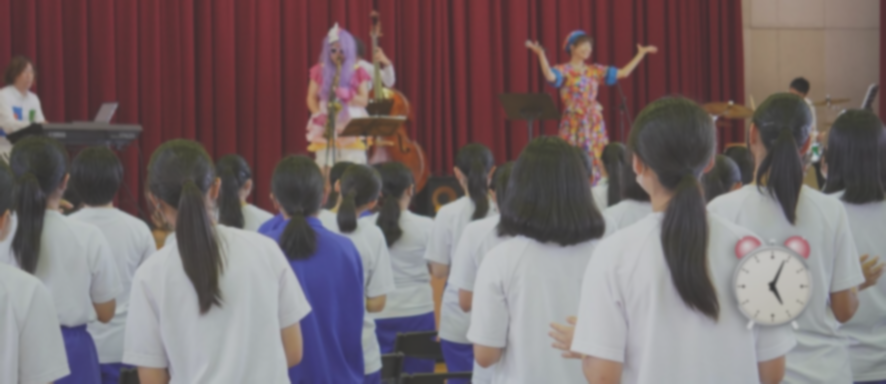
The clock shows 5h04
